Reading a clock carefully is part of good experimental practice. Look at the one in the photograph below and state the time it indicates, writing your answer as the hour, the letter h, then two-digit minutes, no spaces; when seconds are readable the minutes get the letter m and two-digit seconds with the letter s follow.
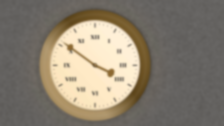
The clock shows 3h51
